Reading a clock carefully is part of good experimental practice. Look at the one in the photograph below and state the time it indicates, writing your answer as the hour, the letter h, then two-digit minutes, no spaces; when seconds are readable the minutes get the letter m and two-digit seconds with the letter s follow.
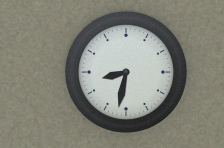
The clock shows 8h32
